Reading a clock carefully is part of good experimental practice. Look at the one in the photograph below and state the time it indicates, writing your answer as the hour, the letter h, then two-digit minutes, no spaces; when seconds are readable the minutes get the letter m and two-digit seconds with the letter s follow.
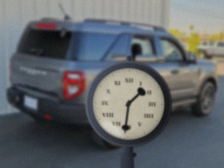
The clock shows 1h31
